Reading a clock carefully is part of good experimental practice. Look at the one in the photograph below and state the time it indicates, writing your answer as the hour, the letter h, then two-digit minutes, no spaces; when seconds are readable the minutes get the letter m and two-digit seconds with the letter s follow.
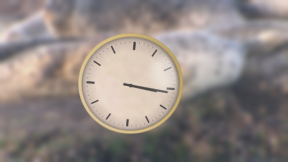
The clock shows 3h16
